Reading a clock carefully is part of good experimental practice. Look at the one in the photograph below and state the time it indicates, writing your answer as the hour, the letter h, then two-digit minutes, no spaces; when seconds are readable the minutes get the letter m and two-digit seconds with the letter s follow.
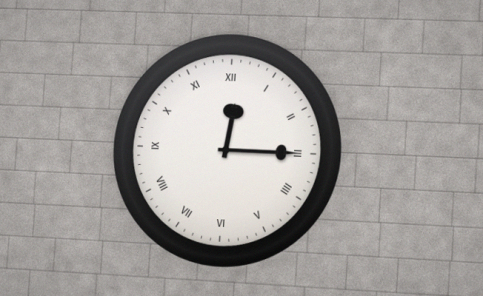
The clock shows 12h15
